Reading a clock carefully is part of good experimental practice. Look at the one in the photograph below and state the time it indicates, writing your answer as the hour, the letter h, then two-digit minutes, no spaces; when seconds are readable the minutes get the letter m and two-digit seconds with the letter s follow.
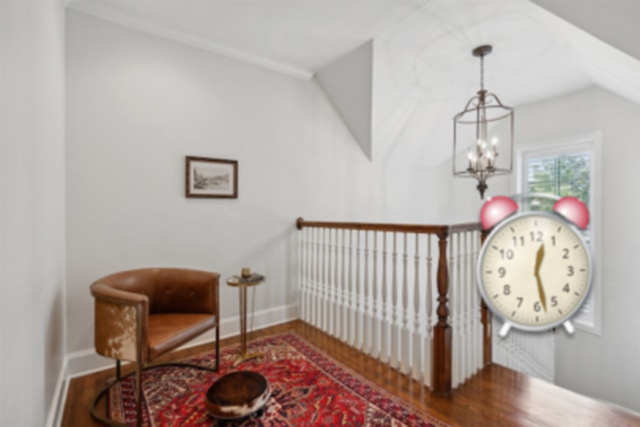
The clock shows 12h28
